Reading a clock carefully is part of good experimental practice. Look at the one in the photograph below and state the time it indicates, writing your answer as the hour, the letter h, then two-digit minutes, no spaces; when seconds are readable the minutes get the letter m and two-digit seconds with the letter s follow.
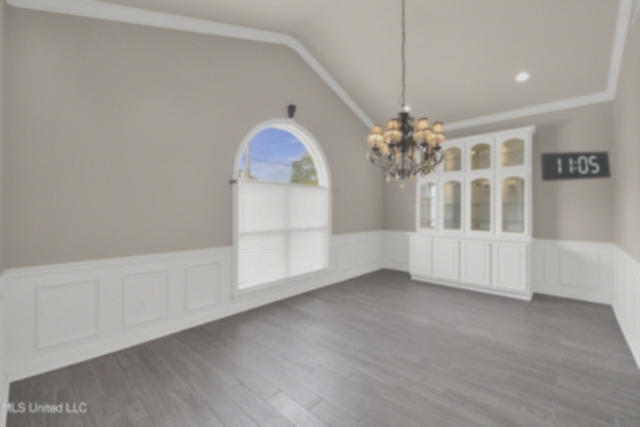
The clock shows 11h05
